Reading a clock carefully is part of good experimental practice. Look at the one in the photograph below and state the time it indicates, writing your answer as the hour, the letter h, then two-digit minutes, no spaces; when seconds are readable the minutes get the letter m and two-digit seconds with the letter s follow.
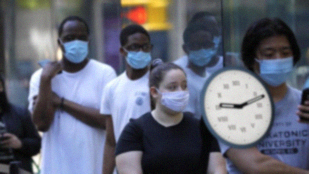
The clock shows 9h12
